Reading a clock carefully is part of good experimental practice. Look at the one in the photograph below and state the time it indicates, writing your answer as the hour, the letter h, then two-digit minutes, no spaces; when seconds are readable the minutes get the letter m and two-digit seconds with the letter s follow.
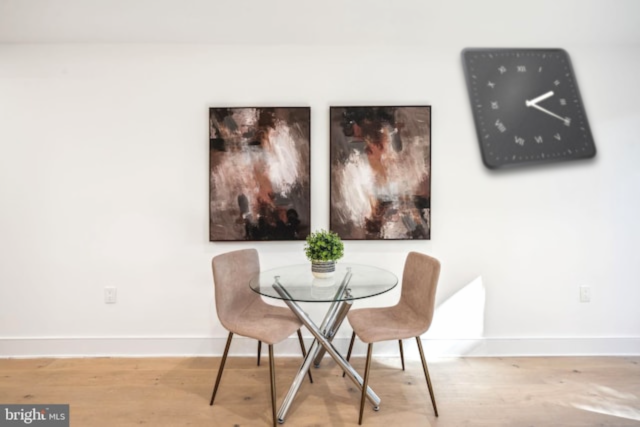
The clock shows 2h20
